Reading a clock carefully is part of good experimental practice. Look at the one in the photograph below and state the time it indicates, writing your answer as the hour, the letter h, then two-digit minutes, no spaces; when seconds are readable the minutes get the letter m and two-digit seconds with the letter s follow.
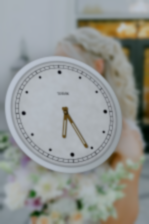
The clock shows 6h26
